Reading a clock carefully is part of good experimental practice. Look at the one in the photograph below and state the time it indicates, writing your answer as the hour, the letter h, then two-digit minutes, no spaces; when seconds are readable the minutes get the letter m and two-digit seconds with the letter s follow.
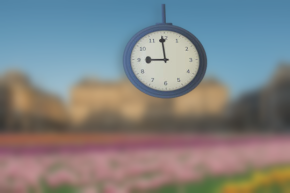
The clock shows 8h59
